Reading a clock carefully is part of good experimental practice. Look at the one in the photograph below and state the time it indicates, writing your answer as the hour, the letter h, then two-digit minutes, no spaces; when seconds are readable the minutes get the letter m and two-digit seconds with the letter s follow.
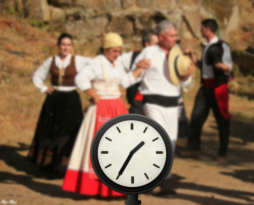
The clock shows 1h35
